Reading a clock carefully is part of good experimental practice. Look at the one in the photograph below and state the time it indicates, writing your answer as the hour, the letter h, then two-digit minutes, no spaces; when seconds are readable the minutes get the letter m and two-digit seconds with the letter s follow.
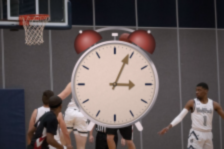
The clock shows 3h04
